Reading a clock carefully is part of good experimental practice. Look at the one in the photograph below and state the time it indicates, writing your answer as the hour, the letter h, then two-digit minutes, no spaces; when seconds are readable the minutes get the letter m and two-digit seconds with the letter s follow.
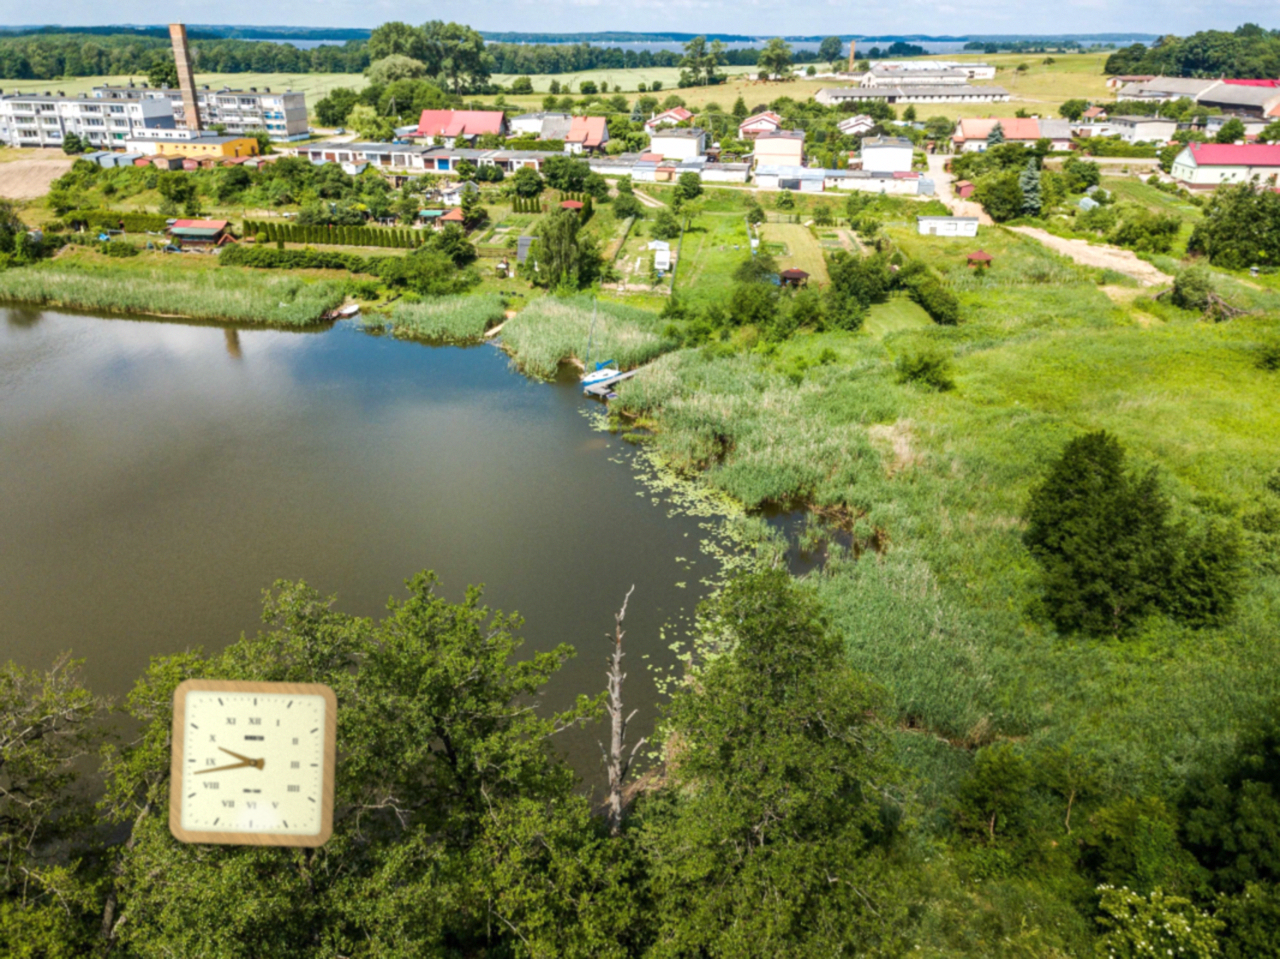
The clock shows 9h43
